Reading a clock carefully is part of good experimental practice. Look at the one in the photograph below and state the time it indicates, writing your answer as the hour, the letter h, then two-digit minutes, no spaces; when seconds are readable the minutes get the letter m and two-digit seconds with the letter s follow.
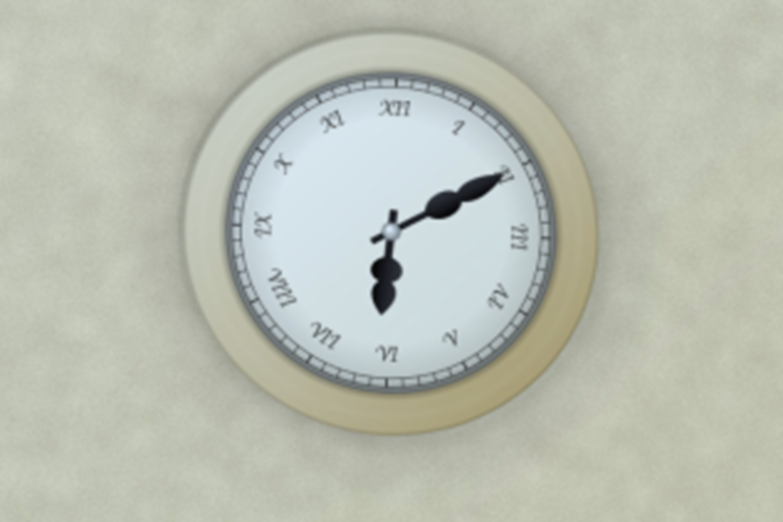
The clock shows 6h10
